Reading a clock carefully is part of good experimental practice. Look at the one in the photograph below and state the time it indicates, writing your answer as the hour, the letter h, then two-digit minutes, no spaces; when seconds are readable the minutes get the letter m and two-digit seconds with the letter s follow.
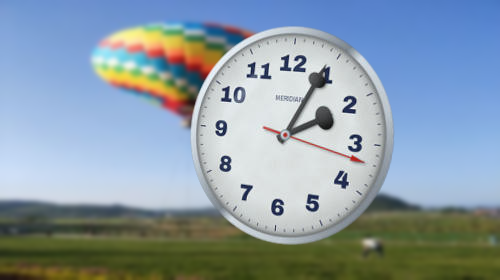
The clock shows 2h04m17s
